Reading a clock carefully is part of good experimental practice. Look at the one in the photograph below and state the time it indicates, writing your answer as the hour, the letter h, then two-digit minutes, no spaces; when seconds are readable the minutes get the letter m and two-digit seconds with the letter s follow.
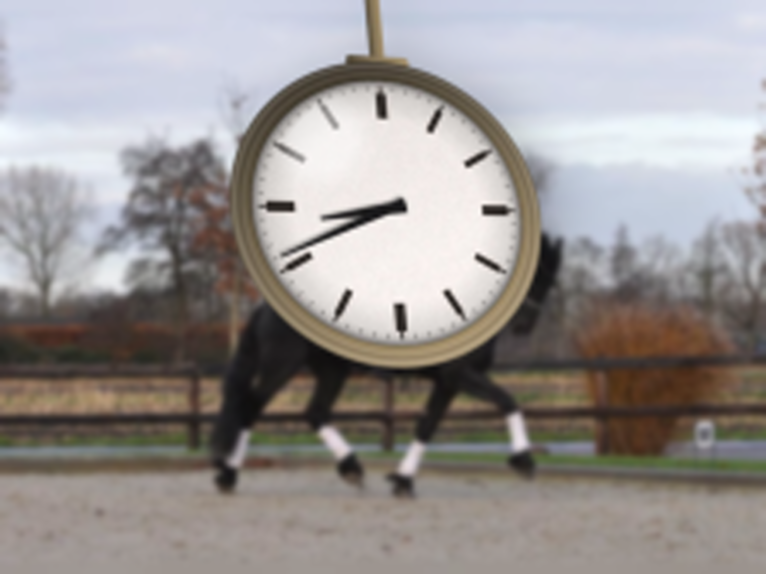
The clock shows 8h41
